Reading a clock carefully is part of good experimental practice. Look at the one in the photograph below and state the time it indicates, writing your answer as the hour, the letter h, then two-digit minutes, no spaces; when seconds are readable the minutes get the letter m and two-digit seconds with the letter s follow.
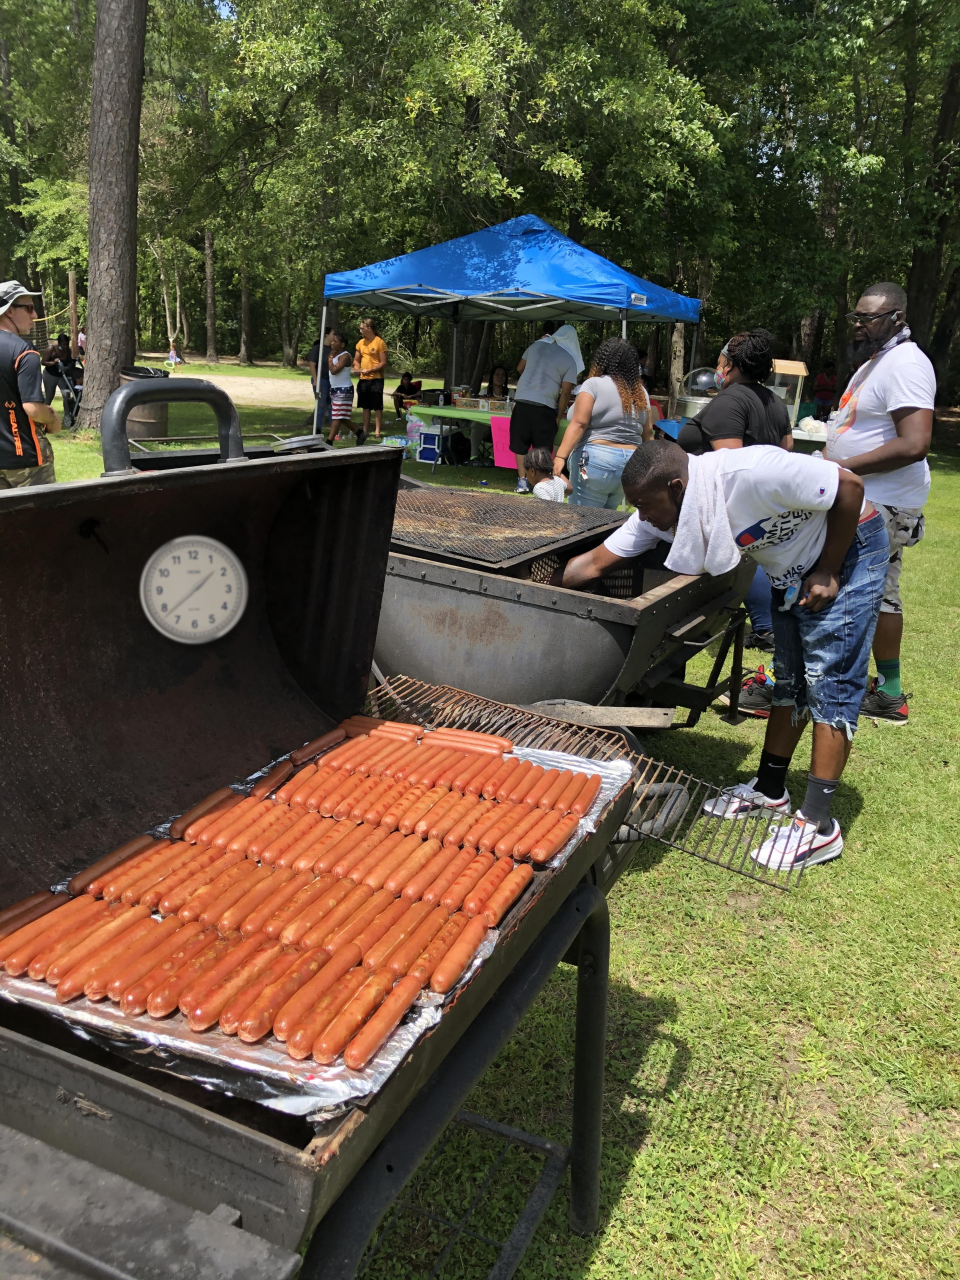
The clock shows 1h38
